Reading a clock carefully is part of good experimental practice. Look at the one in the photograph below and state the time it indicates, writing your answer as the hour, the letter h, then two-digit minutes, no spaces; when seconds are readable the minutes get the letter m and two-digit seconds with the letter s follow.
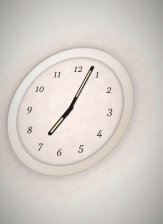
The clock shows 7h03
